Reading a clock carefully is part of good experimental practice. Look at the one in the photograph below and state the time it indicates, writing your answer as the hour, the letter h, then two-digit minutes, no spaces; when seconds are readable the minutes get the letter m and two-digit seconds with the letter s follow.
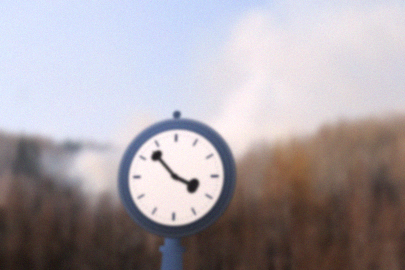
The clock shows 3h53
